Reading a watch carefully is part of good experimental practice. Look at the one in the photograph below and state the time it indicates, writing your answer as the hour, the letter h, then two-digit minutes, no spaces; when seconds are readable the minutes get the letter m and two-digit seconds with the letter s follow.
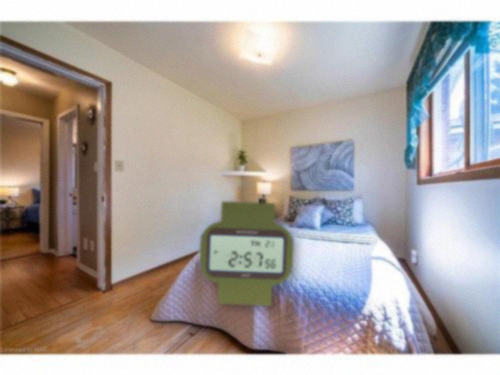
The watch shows 2h57
